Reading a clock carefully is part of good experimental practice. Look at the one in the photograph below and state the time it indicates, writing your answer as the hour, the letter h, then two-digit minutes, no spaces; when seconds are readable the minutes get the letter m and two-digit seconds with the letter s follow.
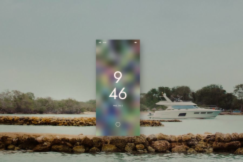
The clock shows 9h46
